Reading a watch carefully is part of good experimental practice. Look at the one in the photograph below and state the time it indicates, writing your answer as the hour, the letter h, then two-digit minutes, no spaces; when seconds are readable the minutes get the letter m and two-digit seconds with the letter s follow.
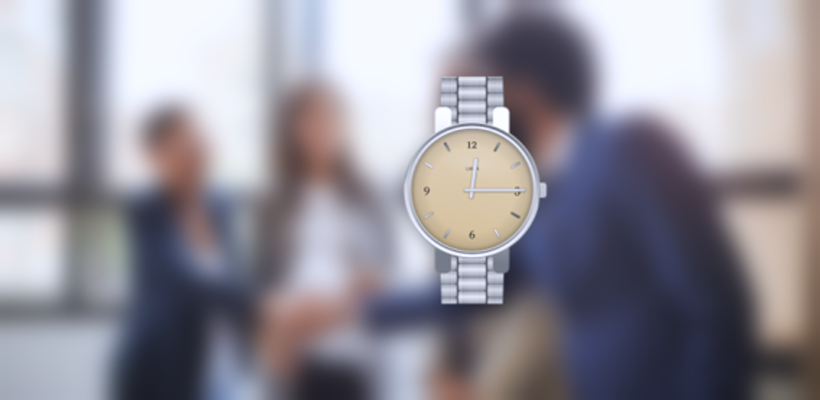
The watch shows 12h15
